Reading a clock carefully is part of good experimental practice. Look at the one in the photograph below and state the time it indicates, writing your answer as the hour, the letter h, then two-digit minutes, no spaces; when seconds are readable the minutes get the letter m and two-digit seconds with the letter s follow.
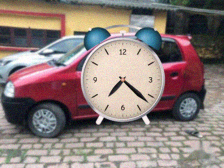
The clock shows 7h22
